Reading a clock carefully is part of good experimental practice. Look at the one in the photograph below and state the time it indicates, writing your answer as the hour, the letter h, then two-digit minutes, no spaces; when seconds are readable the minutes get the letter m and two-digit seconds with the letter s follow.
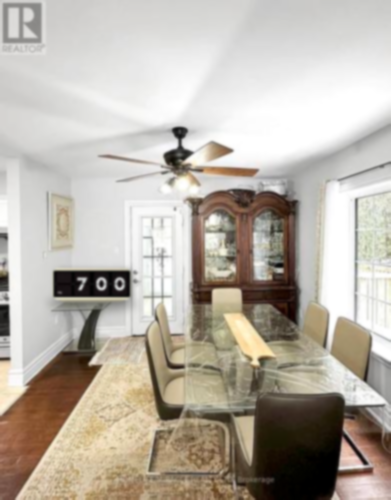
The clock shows 7h00
